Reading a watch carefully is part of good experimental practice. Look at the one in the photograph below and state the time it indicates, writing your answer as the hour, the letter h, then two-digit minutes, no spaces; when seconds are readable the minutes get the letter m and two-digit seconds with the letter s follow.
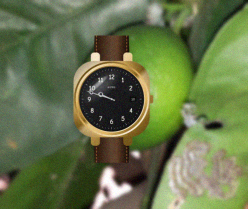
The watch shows 9h48
